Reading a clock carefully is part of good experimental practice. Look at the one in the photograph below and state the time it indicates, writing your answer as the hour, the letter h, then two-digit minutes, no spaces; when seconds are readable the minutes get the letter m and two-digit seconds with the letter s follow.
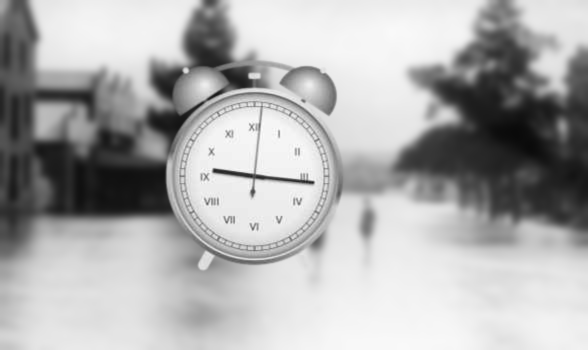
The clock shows 9h16m01s
